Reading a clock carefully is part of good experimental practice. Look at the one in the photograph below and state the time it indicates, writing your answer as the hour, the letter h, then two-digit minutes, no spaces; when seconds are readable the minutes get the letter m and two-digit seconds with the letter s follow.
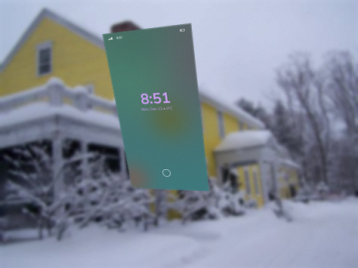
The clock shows 8h51
